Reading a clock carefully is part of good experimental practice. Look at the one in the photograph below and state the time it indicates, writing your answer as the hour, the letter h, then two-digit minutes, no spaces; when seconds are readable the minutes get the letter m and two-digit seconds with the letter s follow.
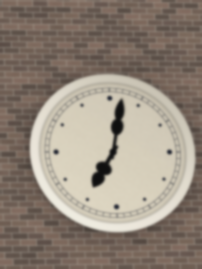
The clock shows 7h02
